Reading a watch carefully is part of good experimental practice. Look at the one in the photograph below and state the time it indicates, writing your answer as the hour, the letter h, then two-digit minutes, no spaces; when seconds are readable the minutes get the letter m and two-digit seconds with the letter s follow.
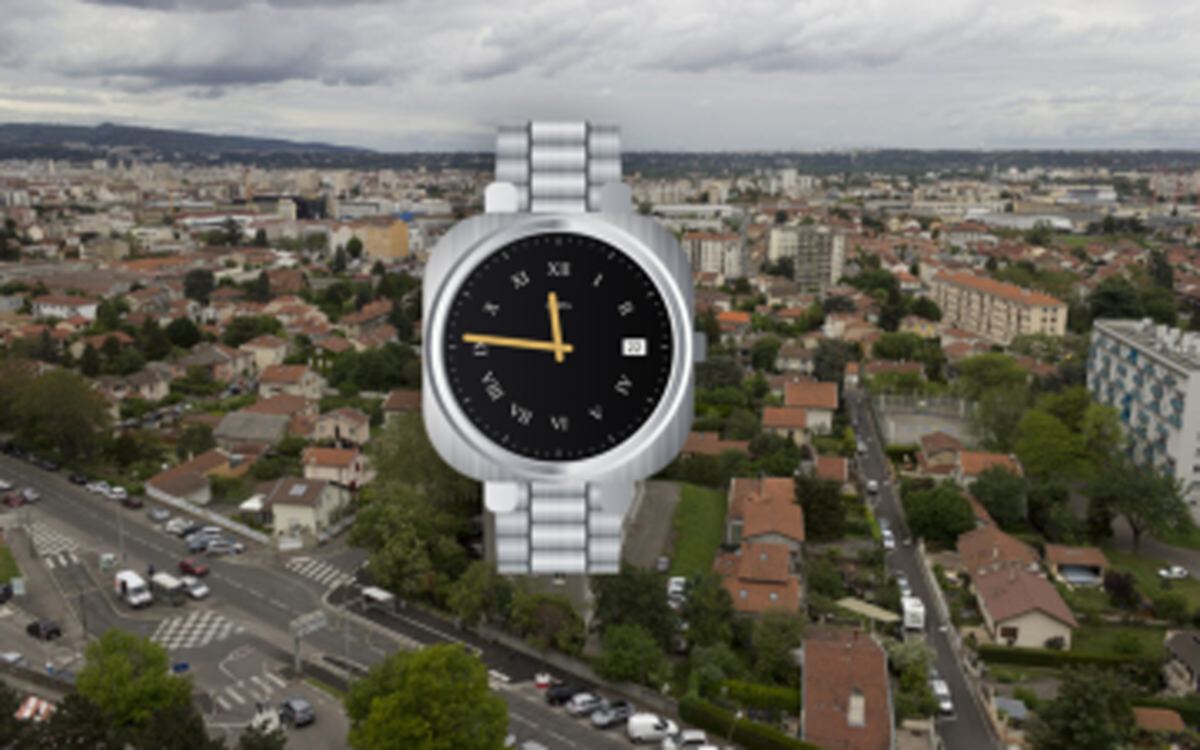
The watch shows 11h46
